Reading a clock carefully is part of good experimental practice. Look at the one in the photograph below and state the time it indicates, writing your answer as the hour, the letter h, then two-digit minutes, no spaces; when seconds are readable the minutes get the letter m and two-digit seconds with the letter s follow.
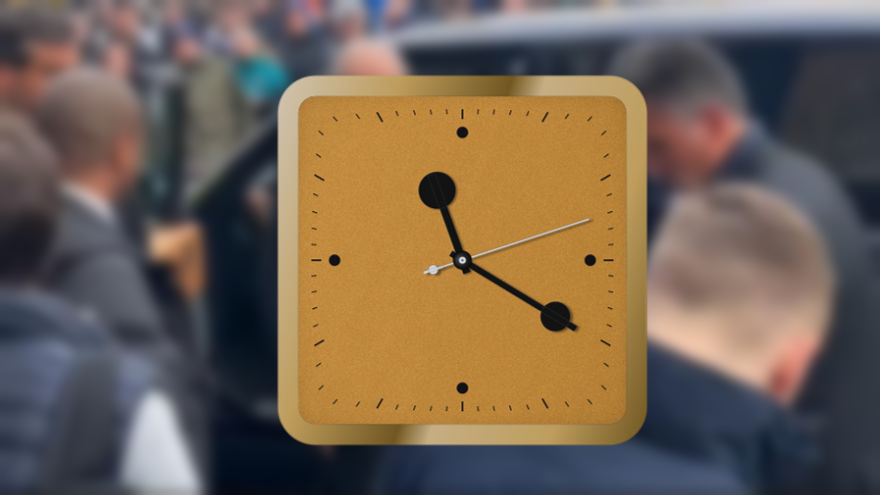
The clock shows 11h20m12s
